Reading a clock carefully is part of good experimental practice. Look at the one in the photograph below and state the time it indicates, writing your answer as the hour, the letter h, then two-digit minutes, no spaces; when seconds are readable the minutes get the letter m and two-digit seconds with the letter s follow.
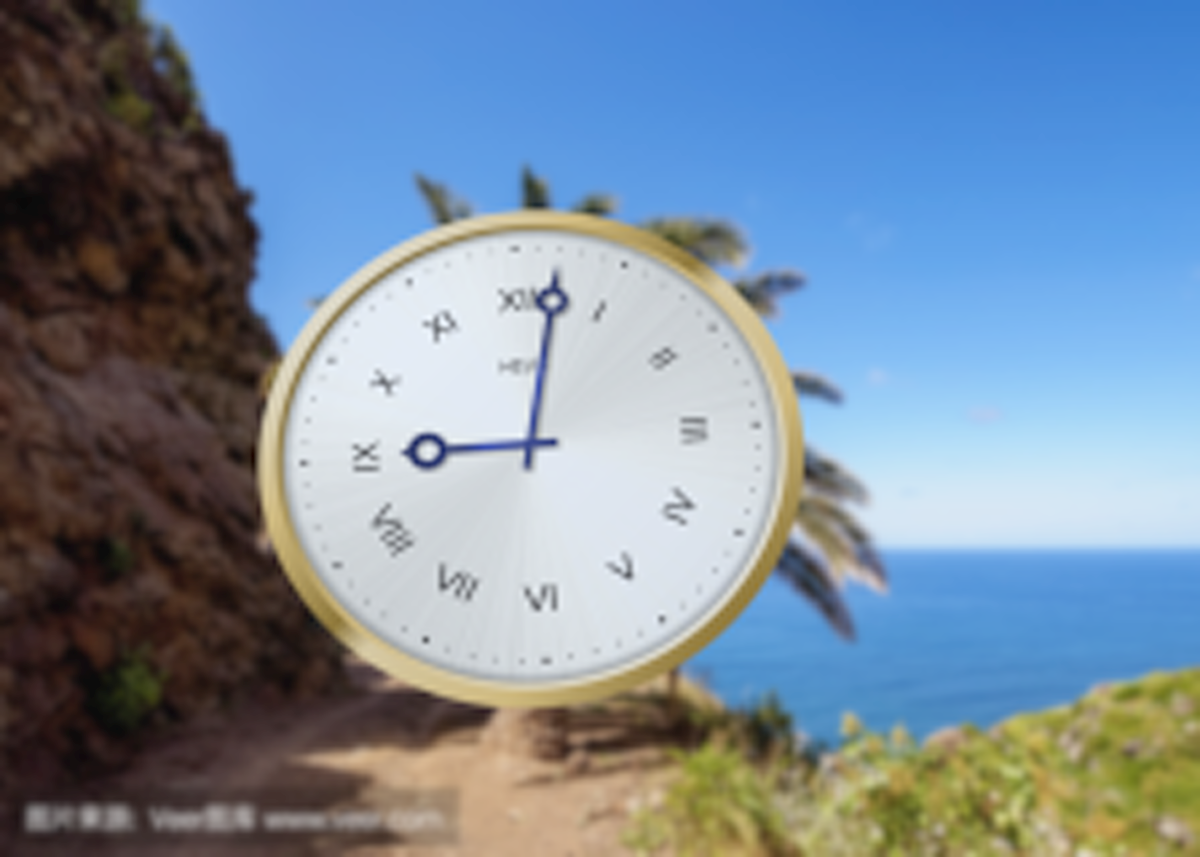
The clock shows 9h02
